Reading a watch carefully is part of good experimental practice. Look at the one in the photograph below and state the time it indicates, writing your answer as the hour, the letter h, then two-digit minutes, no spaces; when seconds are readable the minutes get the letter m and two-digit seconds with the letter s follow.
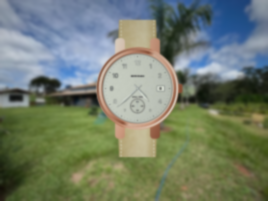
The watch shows 4h38
